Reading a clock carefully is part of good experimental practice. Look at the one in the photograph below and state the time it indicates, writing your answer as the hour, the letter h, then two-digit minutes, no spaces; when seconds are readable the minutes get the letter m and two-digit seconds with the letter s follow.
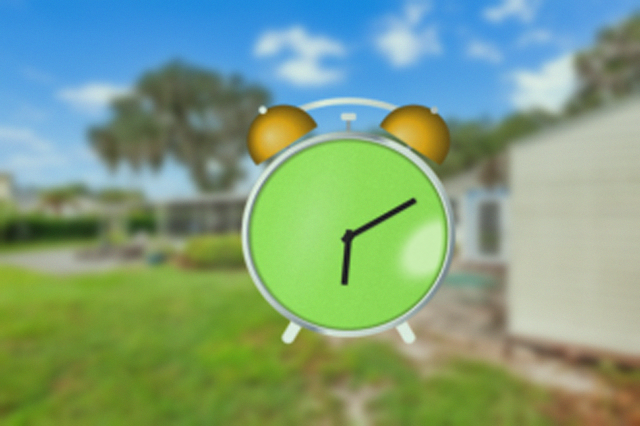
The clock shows 6h10
